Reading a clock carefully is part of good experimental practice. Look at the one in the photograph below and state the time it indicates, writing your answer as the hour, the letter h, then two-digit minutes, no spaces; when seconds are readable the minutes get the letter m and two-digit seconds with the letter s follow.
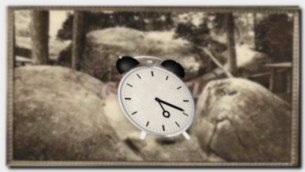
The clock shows 5h19
